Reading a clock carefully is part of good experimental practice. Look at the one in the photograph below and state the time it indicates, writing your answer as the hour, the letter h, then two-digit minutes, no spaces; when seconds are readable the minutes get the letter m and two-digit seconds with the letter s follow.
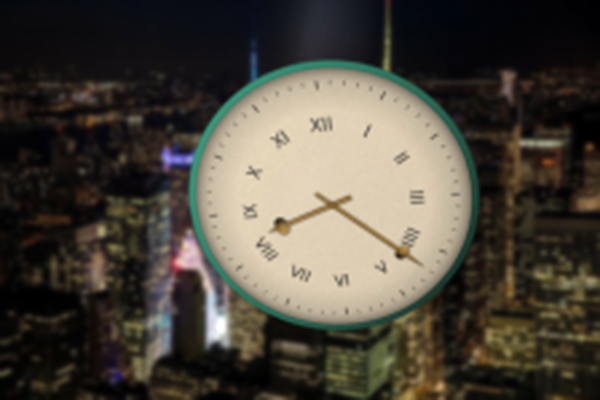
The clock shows 8h22
